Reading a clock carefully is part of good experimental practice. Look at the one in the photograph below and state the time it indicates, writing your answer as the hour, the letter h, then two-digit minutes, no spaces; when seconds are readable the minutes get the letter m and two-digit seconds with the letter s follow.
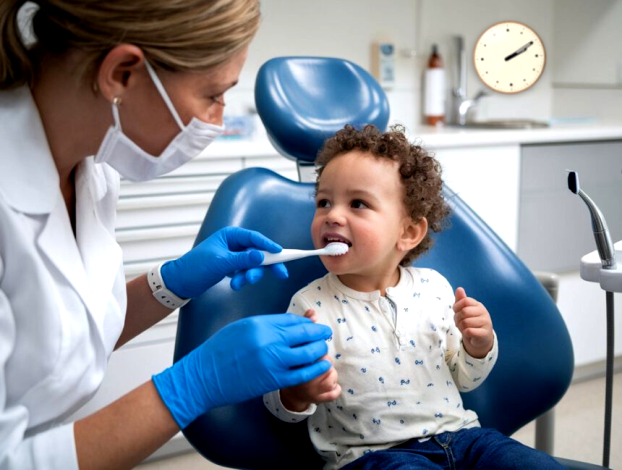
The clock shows 2h10
